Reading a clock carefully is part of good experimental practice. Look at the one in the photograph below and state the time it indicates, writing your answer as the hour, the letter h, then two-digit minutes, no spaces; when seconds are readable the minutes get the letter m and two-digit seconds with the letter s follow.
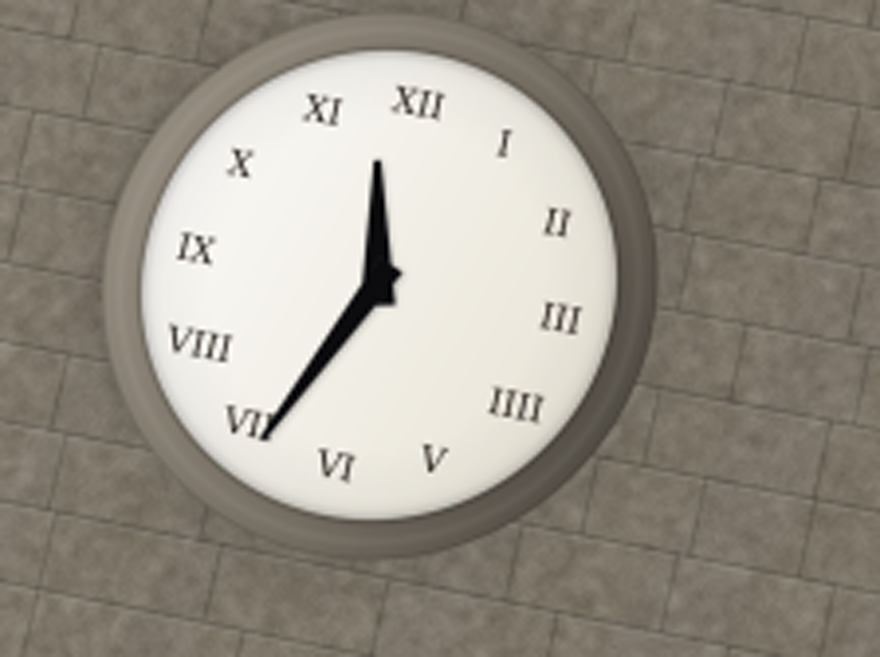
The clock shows 11h34
